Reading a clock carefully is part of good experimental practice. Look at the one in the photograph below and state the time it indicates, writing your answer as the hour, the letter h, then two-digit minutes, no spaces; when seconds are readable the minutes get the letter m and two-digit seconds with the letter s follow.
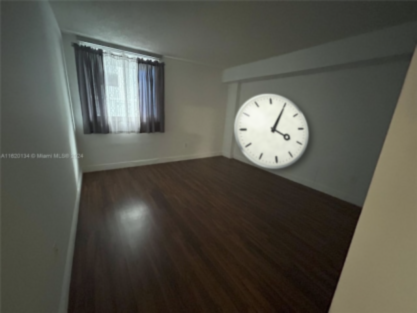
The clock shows 4h05
